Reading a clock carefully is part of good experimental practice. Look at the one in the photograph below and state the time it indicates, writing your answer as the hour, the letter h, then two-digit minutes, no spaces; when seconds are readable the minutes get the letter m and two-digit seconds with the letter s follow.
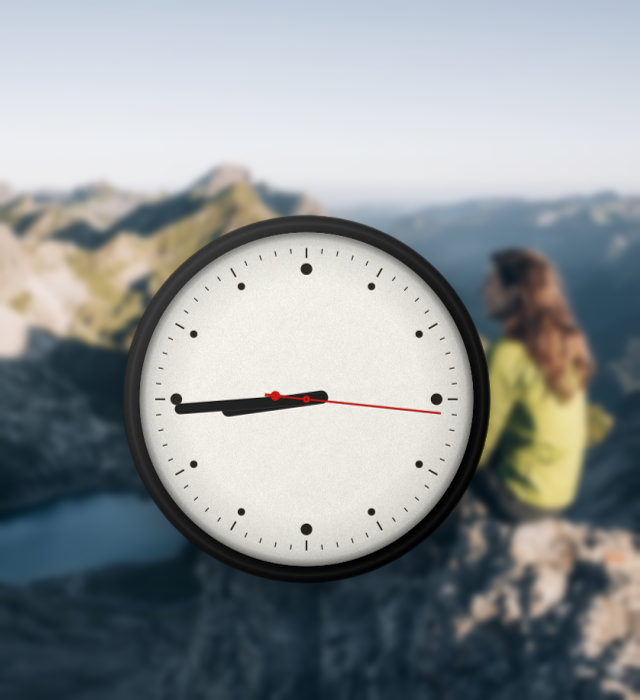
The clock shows 8h44m16s
